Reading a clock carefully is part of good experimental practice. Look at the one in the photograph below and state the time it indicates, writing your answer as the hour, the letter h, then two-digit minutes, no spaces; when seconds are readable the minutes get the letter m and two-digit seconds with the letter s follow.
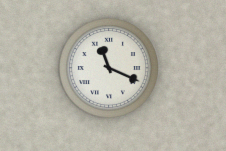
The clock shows 11h19
